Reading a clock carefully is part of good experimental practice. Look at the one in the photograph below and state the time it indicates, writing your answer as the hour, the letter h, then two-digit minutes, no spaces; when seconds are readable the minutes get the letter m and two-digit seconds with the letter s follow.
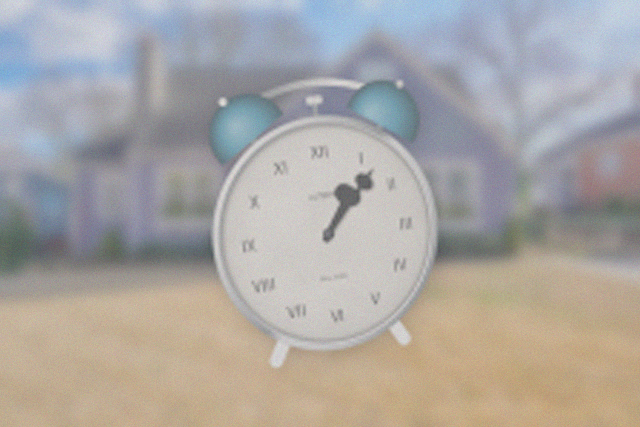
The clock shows 1h07
